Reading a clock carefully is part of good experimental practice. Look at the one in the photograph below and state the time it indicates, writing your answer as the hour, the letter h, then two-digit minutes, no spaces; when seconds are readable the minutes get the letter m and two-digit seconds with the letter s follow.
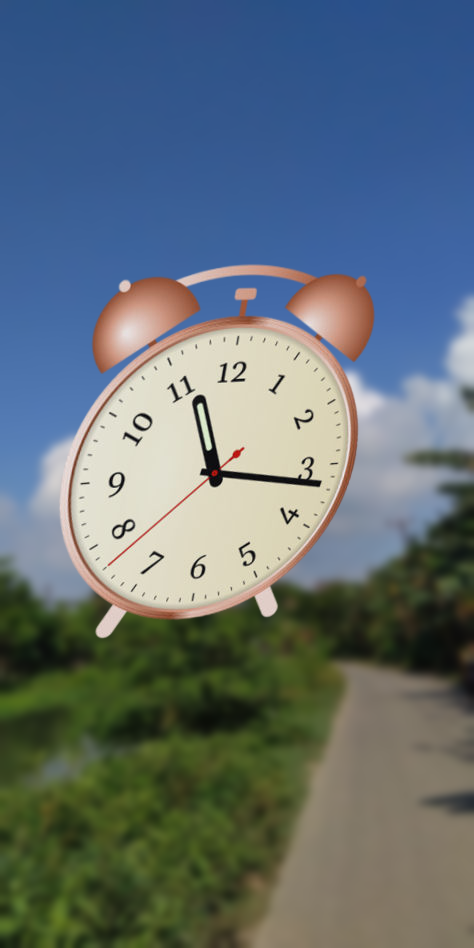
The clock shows 11h16m38s
